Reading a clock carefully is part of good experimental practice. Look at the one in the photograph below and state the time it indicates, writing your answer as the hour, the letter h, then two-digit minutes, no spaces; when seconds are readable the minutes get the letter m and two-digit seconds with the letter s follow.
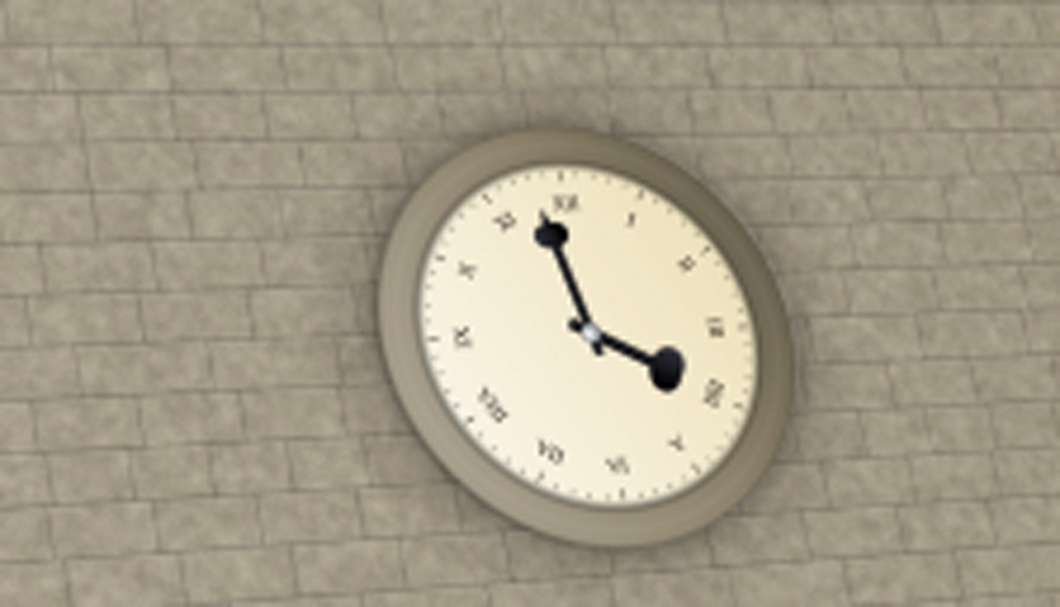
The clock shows 3h58
